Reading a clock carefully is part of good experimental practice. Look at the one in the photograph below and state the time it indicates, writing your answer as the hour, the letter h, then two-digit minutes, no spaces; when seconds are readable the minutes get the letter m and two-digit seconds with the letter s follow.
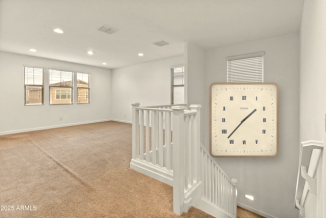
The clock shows 1h37
